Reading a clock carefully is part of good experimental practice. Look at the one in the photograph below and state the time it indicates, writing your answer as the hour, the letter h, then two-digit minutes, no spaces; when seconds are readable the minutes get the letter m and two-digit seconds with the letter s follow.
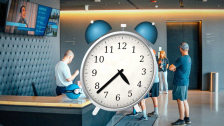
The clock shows 4h38
